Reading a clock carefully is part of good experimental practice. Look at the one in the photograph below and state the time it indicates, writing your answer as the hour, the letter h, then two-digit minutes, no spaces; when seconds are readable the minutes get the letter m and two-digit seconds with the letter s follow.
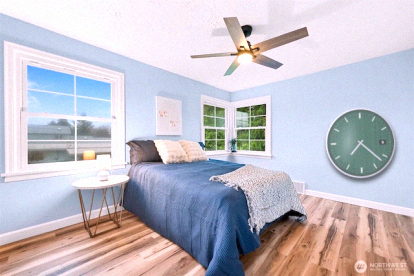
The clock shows 7h22
